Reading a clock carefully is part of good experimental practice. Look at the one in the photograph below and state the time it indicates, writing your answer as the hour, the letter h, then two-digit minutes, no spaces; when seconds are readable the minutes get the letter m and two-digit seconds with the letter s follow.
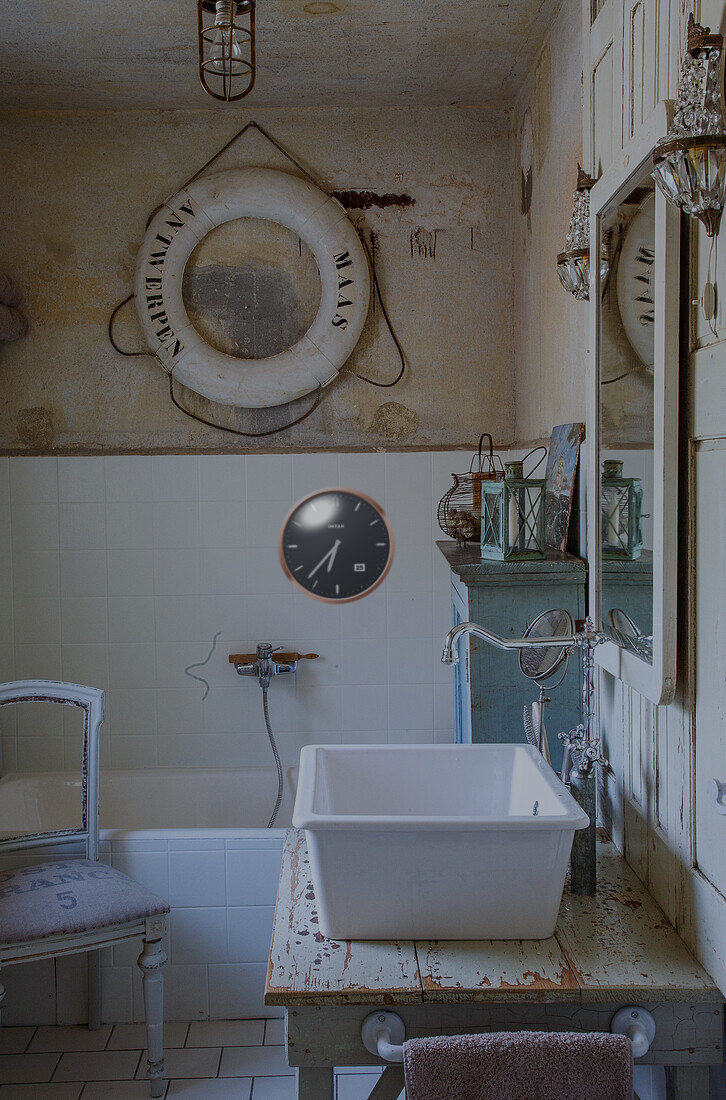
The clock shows 6h37
